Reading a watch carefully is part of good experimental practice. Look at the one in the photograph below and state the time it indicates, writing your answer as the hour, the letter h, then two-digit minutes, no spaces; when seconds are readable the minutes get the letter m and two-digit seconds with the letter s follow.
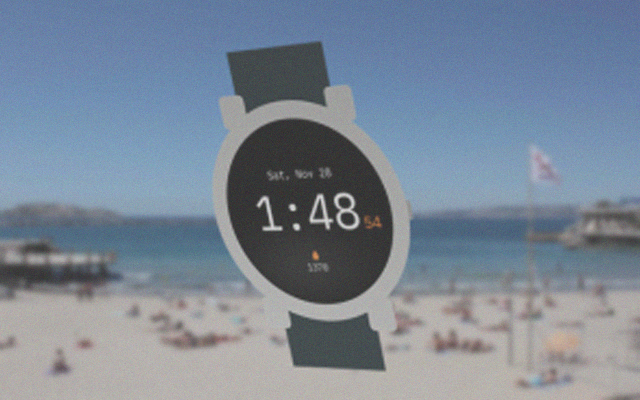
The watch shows 1h48m54s
